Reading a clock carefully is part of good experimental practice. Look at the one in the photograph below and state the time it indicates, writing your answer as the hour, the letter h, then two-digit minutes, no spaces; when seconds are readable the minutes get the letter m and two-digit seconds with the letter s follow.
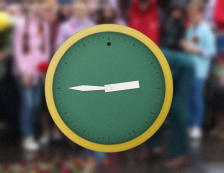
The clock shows 2h45
